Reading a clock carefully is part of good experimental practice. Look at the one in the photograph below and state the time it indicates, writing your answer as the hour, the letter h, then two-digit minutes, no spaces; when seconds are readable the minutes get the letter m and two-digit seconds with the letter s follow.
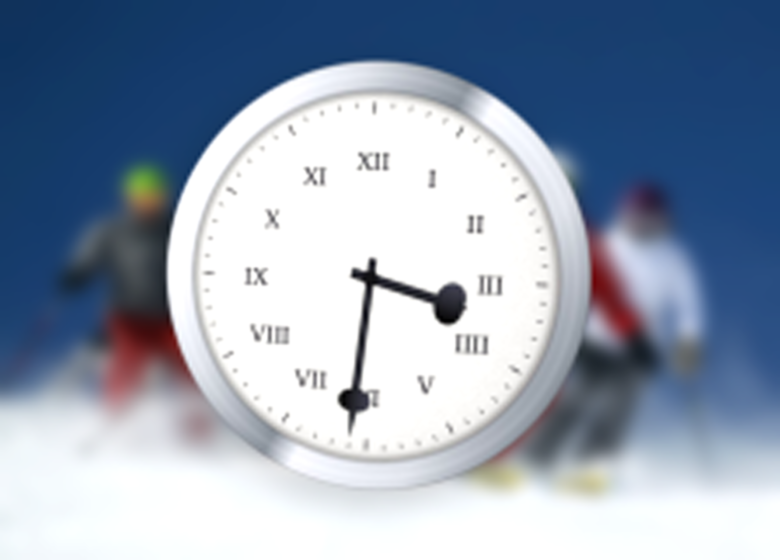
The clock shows 3h31
